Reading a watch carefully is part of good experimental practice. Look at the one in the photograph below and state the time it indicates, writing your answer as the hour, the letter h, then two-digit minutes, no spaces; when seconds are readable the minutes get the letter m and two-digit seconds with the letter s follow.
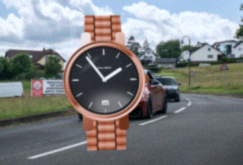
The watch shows 1h54
